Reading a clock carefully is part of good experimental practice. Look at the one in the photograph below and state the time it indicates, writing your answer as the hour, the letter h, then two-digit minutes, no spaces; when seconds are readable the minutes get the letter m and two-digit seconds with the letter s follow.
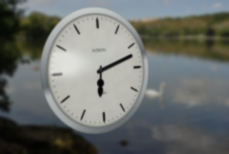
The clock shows 6h12
